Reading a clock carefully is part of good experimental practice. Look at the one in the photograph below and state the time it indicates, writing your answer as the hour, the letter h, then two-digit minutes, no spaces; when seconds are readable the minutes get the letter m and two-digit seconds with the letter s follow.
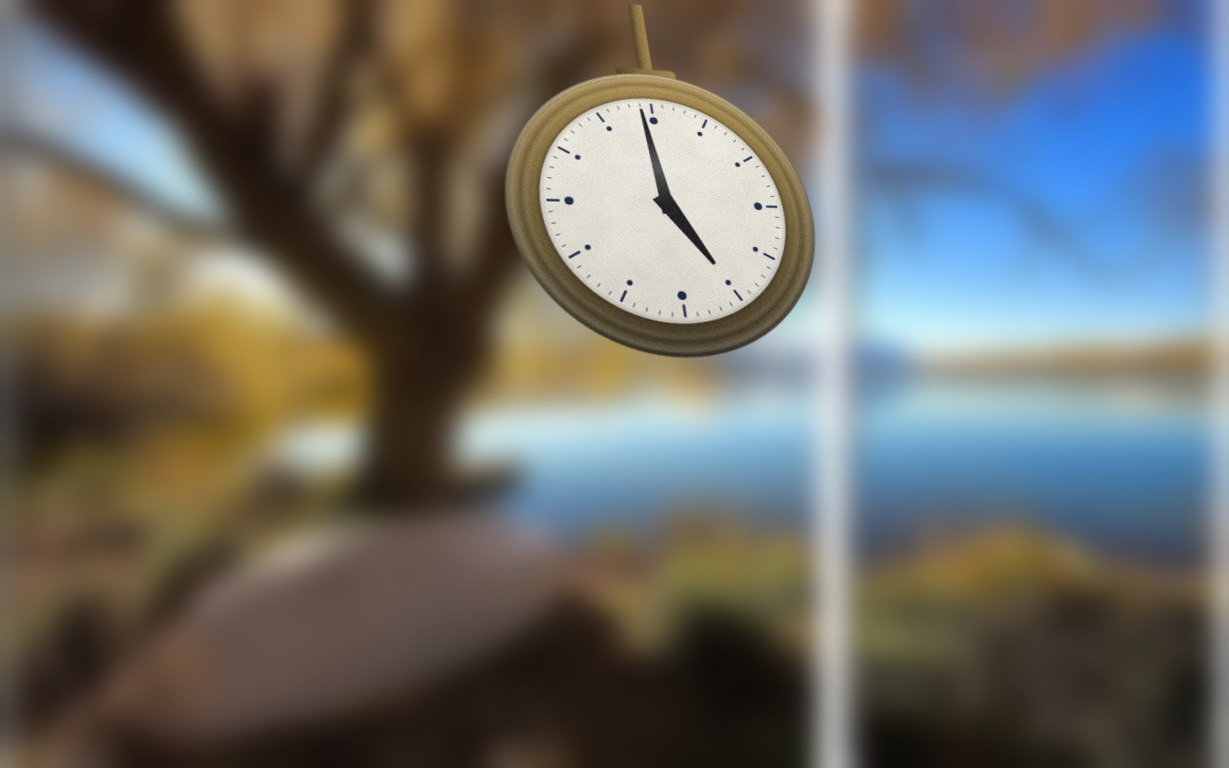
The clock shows 4h59
